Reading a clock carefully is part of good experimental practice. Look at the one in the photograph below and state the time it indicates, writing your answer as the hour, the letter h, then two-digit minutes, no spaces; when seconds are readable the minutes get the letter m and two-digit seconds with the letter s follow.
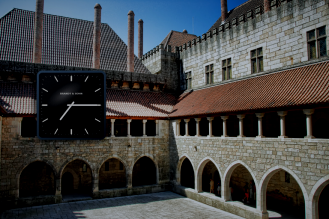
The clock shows 7h15
